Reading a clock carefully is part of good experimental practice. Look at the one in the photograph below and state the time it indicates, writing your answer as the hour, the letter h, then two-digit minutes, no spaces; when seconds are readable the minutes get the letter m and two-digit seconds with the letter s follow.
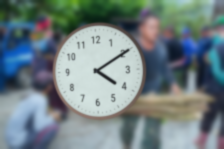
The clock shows 4h10
